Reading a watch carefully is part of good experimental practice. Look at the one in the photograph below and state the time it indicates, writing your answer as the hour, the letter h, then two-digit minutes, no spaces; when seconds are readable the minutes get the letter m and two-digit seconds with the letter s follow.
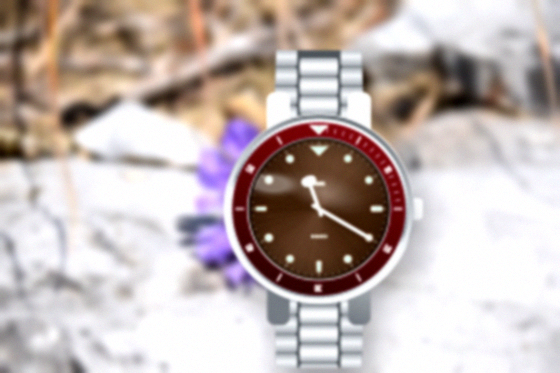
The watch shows 11h20
